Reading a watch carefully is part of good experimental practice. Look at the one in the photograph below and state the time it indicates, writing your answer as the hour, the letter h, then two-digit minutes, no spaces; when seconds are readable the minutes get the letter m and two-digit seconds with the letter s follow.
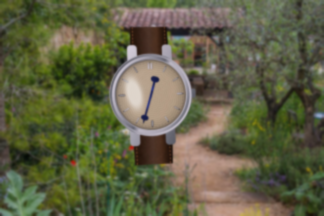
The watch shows 12h33
